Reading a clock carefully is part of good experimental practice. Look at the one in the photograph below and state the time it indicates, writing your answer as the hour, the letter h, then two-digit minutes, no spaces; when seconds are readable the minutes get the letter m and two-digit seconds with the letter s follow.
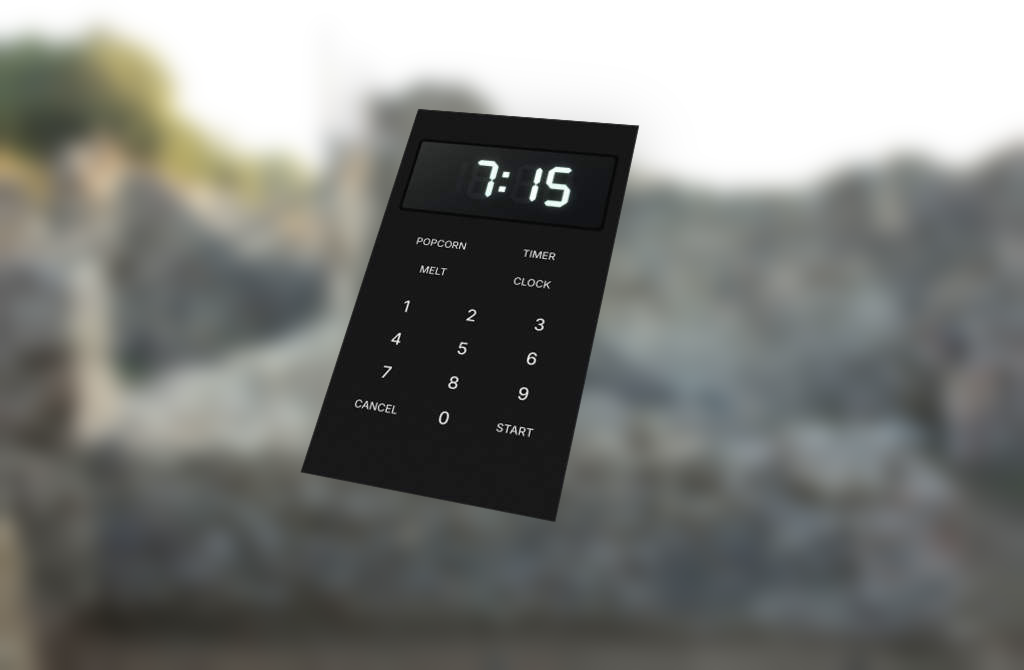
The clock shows 7h15
